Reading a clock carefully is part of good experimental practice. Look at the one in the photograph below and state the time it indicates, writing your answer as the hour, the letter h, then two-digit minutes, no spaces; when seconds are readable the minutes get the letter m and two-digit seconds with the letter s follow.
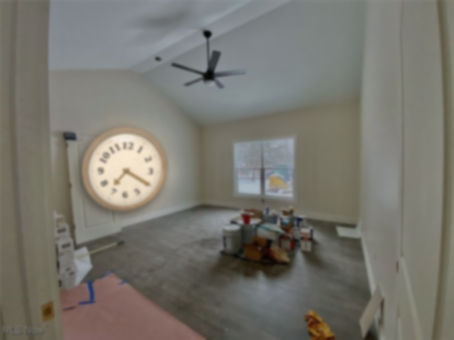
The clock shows 7h20
